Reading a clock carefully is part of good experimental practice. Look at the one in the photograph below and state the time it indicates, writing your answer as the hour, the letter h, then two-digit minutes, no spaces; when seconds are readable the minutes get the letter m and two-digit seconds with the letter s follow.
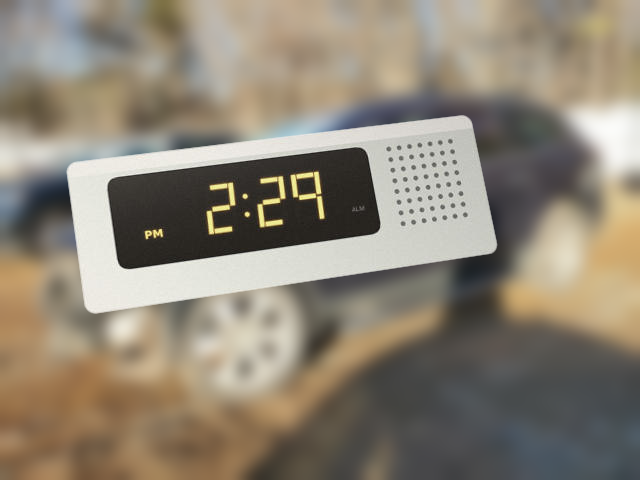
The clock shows 2h29
